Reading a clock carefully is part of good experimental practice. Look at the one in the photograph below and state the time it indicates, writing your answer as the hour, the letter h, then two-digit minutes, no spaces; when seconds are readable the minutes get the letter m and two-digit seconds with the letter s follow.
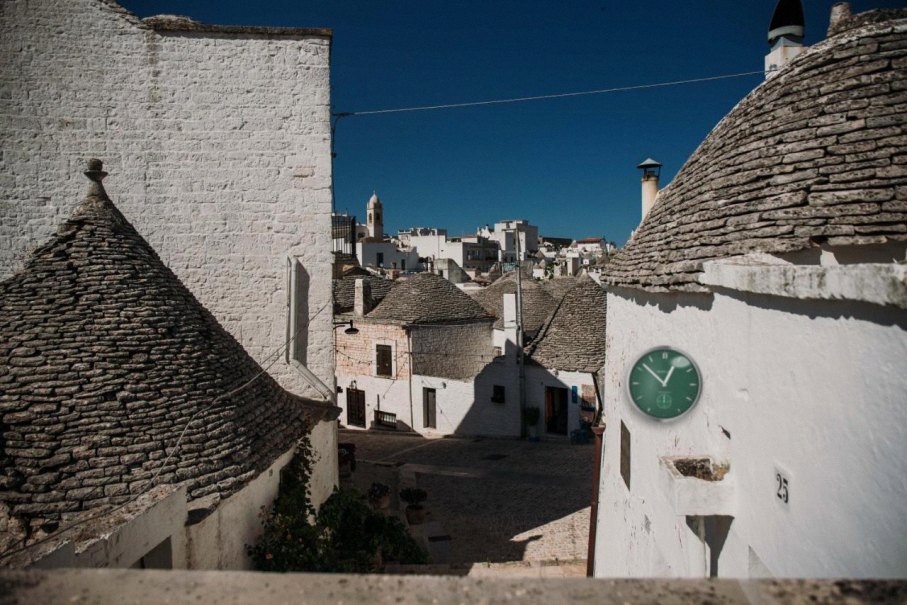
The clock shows 12h52
